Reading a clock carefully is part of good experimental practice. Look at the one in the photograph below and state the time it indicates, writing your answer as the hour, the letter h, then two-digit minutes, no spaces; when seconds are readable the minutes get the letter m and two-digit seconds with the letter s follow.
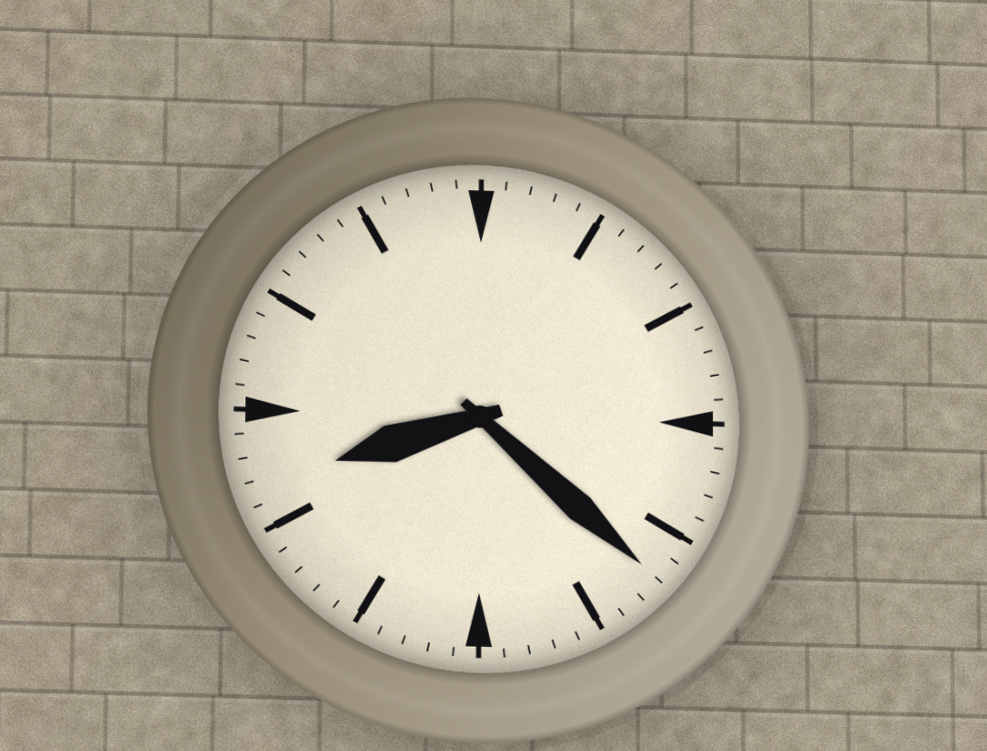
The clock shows 8h22
